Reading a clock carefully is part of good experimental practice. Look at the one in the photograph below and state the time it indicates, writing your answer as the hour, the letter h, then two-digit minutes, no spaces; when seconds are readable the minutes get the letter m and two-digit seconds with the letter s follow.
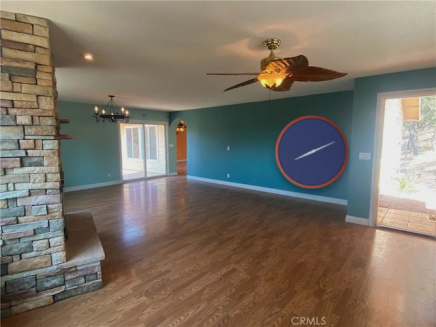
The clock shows 8h11
